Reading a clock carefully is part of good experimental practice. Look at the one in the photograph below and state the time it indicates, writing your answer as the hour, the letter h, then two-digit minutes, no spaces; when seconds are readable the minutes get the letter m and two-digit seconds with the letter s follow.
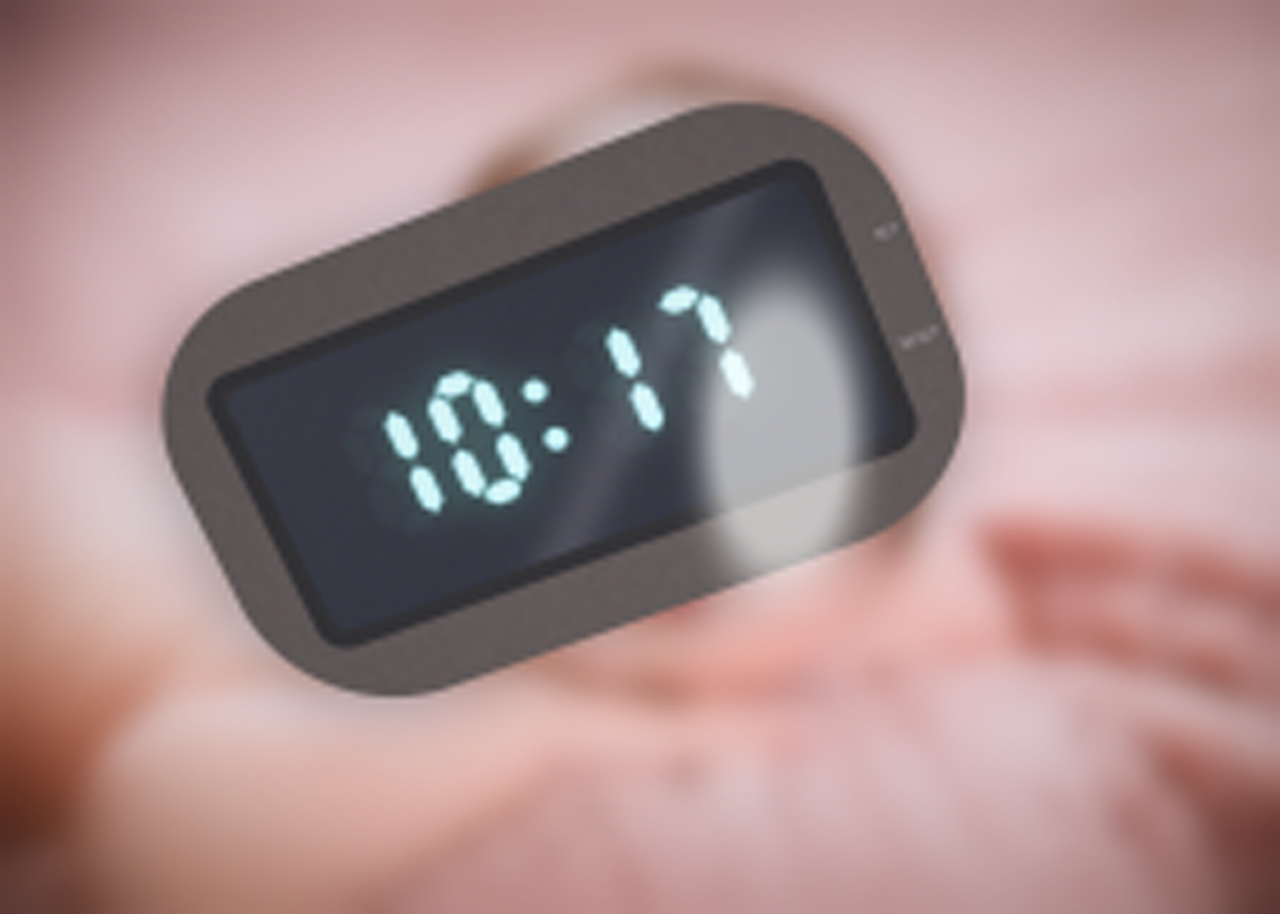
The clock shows 10h17
